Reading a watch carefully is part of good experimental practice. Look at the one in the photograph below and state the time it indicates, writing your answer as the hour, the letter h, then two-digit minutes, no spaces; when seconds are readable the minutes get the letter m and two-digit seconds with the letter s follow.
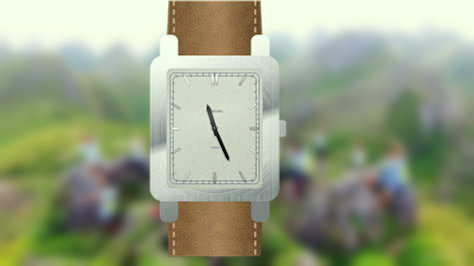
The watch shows 11h26
